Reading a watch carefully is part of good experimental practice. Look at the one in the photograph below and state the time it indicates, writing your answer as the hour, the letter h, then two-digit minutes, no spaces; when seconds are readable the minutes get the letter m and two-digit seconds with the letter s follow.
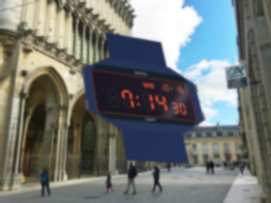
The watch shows 7h14m30s
